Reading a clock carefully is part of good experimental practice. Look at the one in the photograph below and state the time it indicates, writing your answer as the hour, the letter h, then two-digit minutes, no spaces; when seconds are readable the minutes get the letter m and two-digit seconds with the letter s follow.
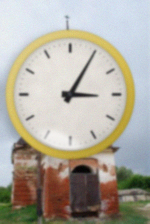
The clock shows 3h05
